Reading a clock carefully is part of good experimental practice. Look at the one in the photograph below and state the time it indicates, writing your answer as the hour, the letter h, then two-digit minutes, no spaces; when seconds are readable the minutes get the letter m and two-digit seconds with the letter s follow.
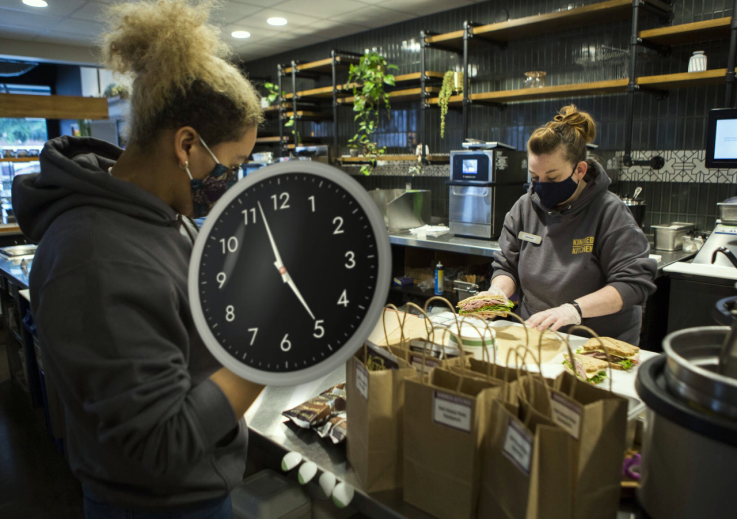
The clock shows 4h57
